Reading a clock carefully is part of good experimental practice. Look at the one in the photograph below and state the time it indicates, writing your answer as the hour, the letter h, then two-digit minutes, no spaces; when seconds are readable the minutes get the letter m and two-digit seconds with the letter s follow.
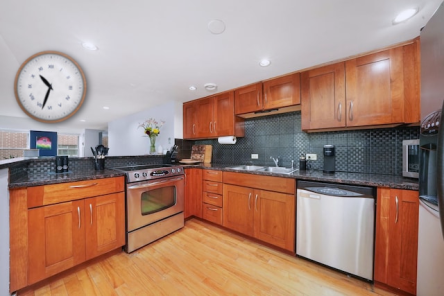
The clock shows 10h33
